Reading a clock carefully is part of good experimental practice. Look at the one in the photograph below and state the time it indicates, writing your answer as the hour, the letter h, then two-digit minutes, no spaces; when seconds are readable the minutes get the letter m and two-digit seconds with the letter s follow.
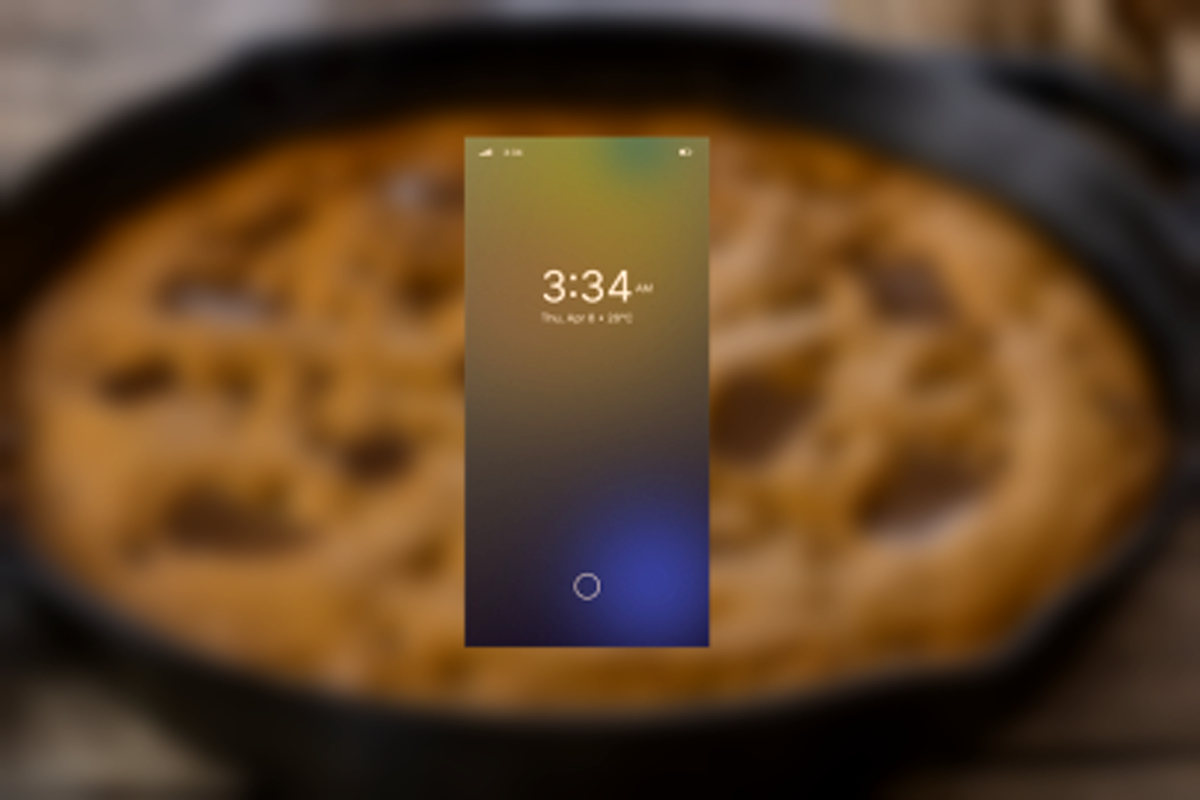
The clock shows 3h34
